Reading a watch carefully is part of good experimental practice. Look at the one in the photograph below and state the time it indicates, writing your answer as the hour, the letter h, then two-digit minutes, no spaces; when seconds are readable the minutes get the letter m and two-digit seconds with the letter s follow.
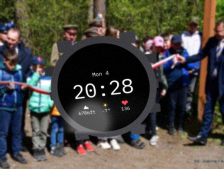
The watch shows 20h28
